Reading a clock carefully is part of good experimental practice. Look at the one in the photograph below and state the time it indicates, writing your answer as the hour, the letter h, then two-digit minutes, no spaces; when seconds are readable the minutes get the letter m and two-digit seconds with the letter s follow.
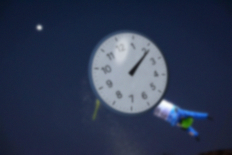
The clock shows 2h11
